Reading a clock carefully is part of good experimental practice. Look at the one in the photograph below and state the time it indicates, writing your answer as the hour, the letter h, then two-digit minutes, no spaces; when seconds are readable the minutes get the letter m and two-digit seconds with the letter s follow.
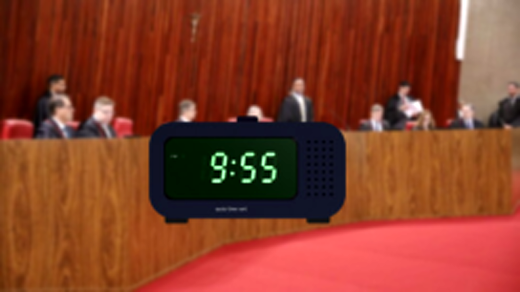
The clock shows 9h55
